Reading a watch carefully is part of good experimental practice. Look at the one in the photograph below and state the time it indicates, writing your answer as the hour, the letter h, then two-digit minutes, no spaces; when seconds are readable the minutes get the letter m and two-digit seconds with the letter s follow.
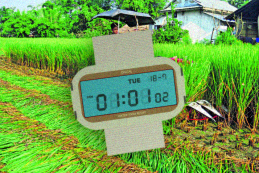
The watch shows 1h01m02s
